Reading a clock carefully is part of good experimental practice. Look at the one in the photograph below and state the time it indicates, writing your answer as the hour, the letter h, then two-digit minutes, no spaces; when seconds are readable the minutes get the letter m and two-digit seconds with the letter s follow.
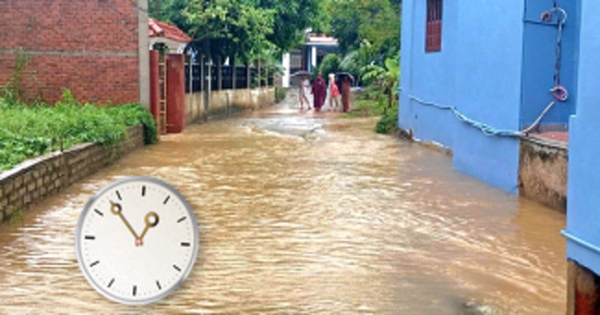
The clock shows 12h53
